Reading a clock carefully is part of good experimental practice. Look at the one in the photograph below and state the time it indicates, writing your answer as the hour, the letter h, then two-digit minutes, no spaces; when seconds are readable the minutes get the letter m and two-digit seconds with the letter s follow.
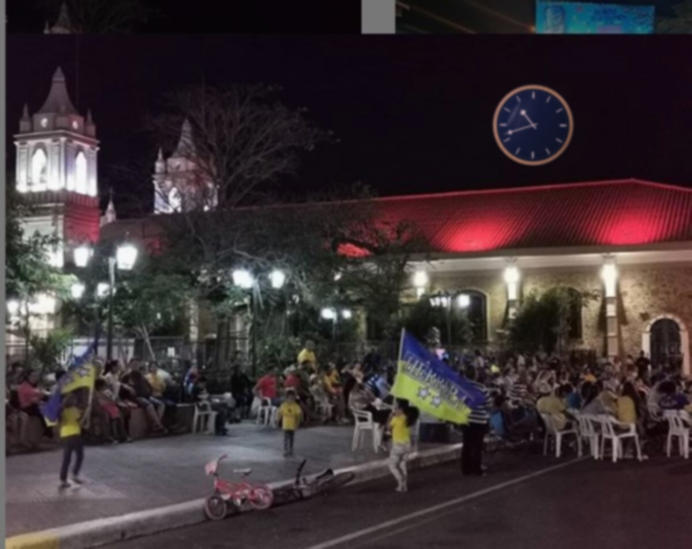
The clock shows 10h42
